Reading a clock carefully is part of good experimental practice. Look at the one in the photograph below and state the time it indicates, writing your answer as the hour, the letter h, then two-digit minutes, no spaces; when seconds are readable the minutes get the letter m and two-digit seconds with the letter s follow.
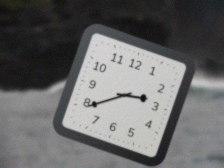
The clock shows 2h39
